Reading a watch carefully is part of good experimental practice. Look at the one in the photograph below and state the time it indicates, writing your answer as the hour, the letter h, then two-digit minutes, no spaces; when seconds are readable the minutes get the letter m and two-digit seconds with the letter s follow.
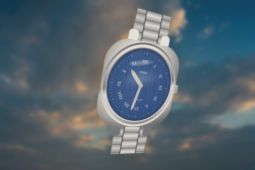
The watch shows 10h32
